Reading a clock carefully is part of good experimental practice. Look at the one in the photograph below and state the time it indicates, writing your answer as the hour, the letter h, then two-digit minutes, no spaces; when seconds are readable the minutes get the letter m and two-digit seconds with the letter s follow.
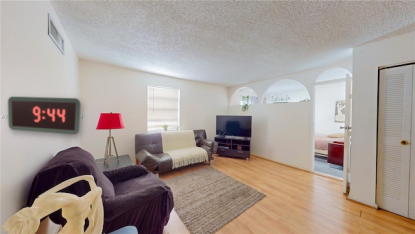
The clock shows 9h44
